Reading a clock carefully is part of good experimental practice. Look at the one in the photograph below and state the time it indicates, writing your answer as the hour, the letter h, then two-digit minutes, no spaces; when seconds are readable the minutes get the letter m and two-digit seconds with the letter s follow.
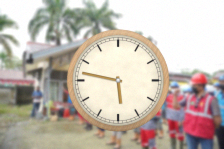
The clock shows 5h47
